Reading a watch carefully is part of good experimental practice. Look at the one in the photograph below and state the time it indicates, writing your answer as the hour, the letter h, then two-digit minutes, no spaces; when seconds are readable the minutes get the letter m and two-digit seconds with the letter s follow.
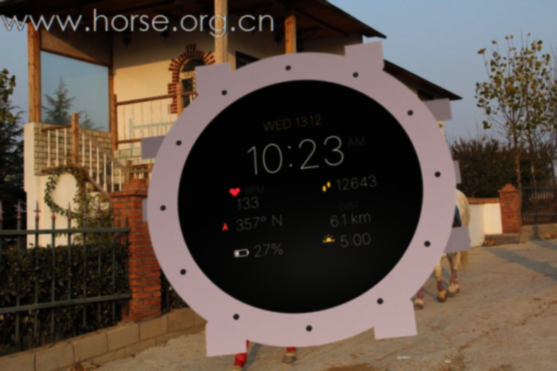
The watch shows 10h23
